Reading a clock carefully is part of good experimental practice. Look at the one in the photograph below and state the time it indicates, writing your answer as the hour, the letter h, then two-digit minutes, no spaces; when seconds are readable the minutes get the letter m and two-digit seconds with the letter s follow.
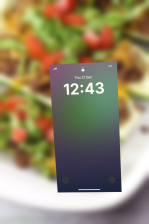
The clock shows 12h43
